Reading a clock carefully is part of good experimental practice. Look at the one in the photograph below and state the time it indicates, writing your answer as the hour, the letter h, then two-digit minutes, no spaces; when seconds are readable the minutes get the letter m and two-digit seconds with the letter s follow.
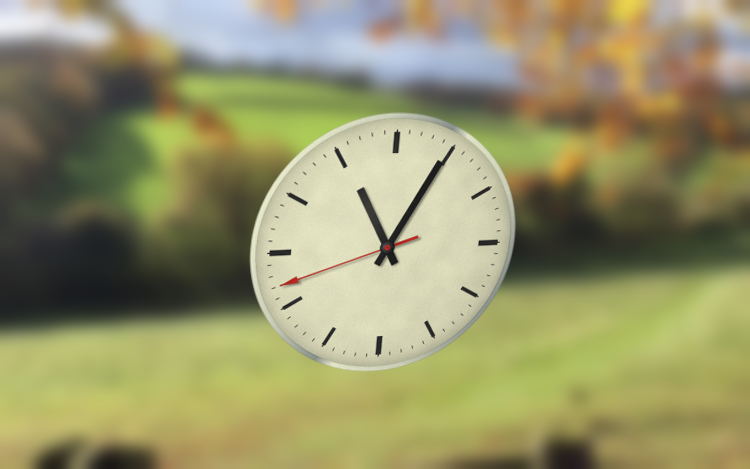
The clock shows 11h04m42s
